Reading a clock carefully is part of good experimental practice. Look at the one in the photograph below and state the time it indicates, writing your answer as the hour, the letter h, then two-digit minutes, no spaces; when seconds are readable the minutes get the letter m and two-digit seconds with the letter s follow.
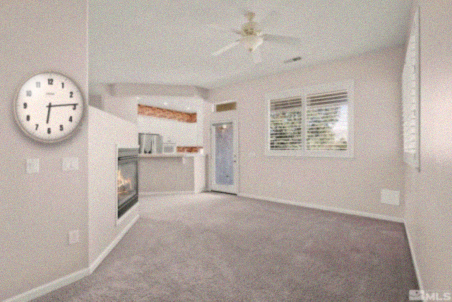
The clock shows 6h14
